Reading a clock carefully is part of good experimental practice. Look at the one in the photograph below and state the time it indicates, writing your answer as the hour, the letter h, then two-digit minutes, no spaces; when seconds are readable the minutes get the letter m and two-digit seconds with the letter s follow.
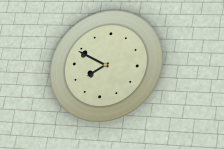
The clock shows 7h49
